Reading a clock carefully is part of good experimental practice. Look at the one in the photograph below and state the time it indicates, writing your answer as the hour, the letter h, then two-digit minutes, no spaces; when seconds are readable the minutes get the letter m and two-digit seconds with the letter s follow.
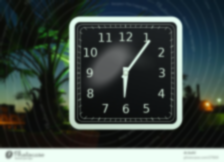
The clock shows 6h06
